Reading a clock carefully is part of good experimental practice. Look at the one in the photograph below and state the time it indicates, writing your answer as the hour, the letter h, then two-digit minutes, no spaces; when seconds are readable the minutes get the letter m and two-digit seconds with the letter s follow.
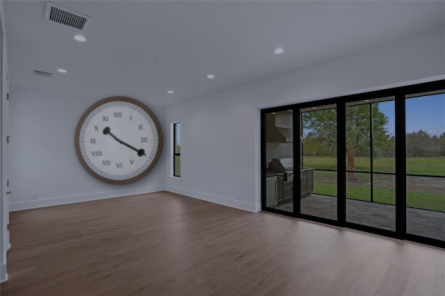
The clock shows 10h20
